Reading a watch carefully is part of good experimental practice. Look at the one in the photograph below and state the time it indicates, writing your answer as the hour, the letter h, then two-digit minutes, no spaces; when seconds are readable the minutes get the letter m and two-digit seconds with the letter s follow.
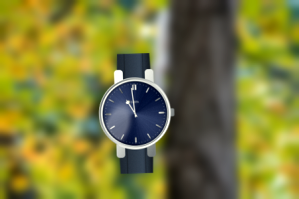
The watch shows 10h59
